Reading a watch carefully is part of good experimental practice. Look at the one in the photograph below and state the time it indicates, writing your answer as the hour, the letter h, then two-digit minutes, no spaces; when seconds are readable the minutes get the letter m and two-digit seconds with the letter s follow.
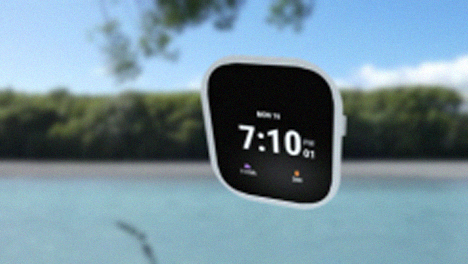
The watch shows 7h10
